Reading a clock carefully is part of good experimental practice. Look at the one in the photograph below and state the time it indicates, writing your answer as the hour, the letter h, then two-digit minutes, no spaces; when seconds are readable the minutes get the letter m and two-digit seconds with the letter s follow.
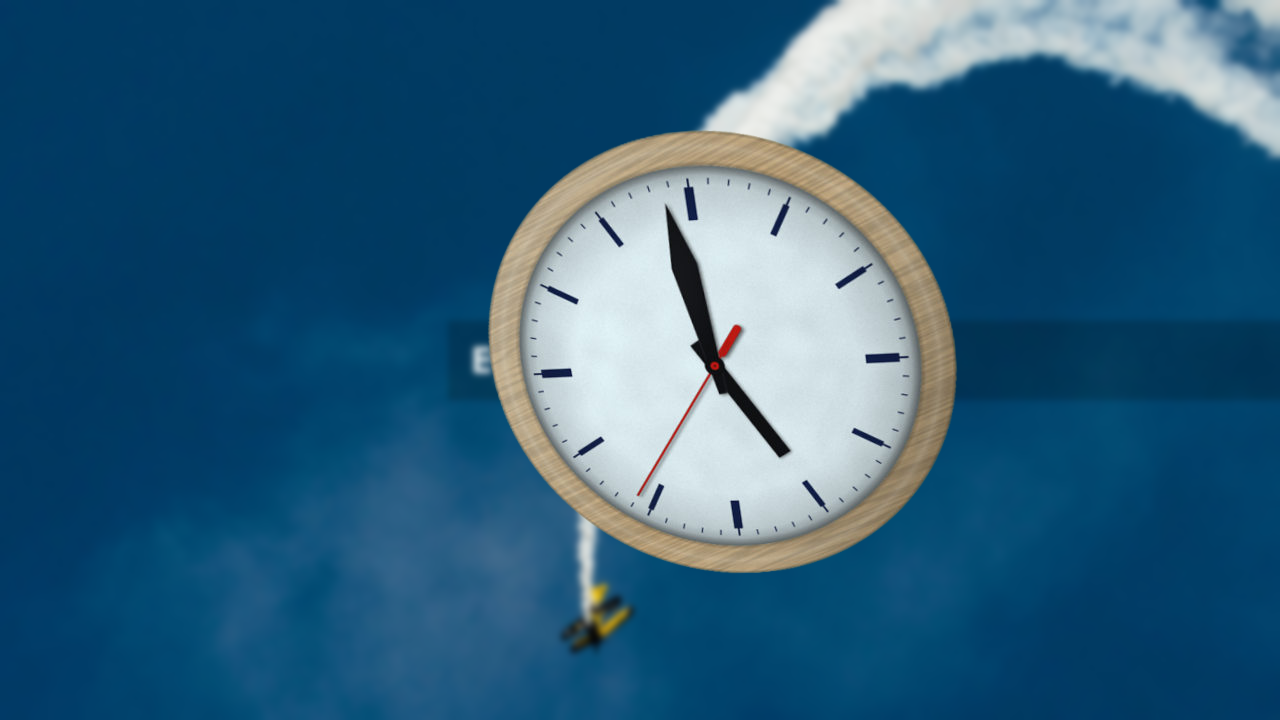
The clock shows 4h58m36s
